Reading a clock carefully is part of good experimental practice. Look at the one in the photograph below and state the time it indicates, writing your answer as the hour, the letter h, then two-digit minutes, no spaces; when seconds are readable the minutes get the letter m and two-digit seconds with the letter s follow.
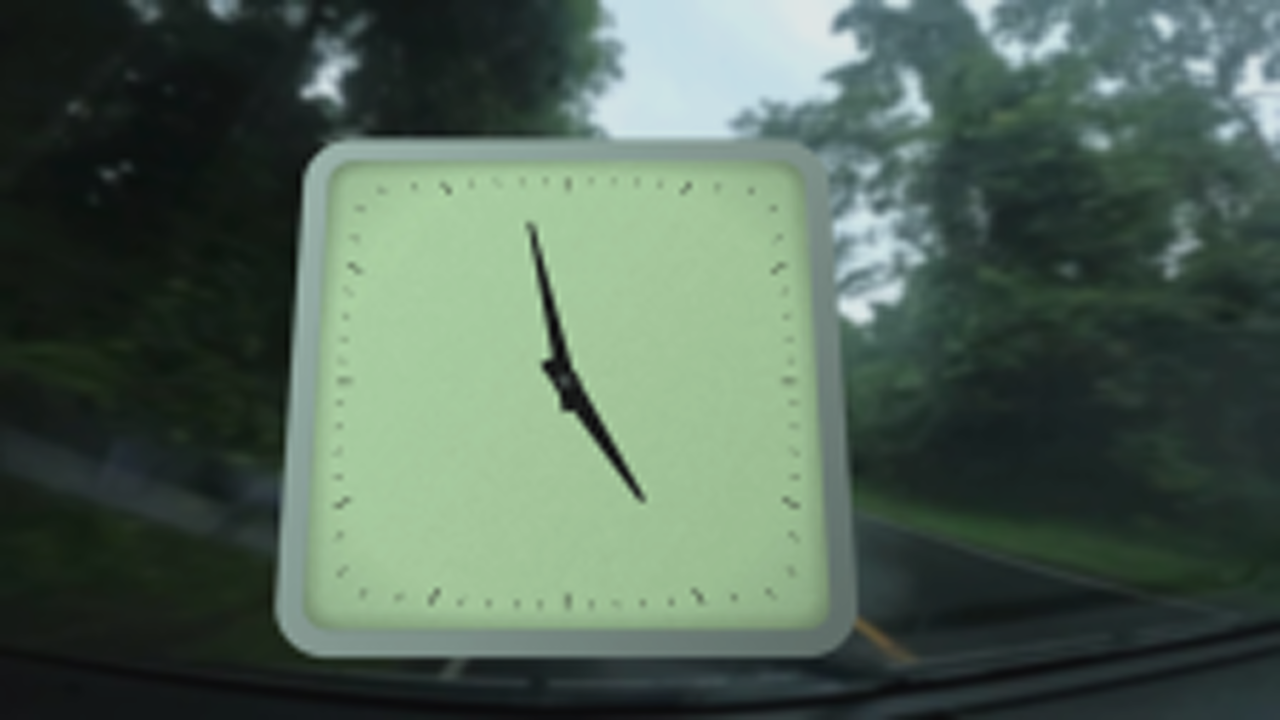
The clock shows 4h58
